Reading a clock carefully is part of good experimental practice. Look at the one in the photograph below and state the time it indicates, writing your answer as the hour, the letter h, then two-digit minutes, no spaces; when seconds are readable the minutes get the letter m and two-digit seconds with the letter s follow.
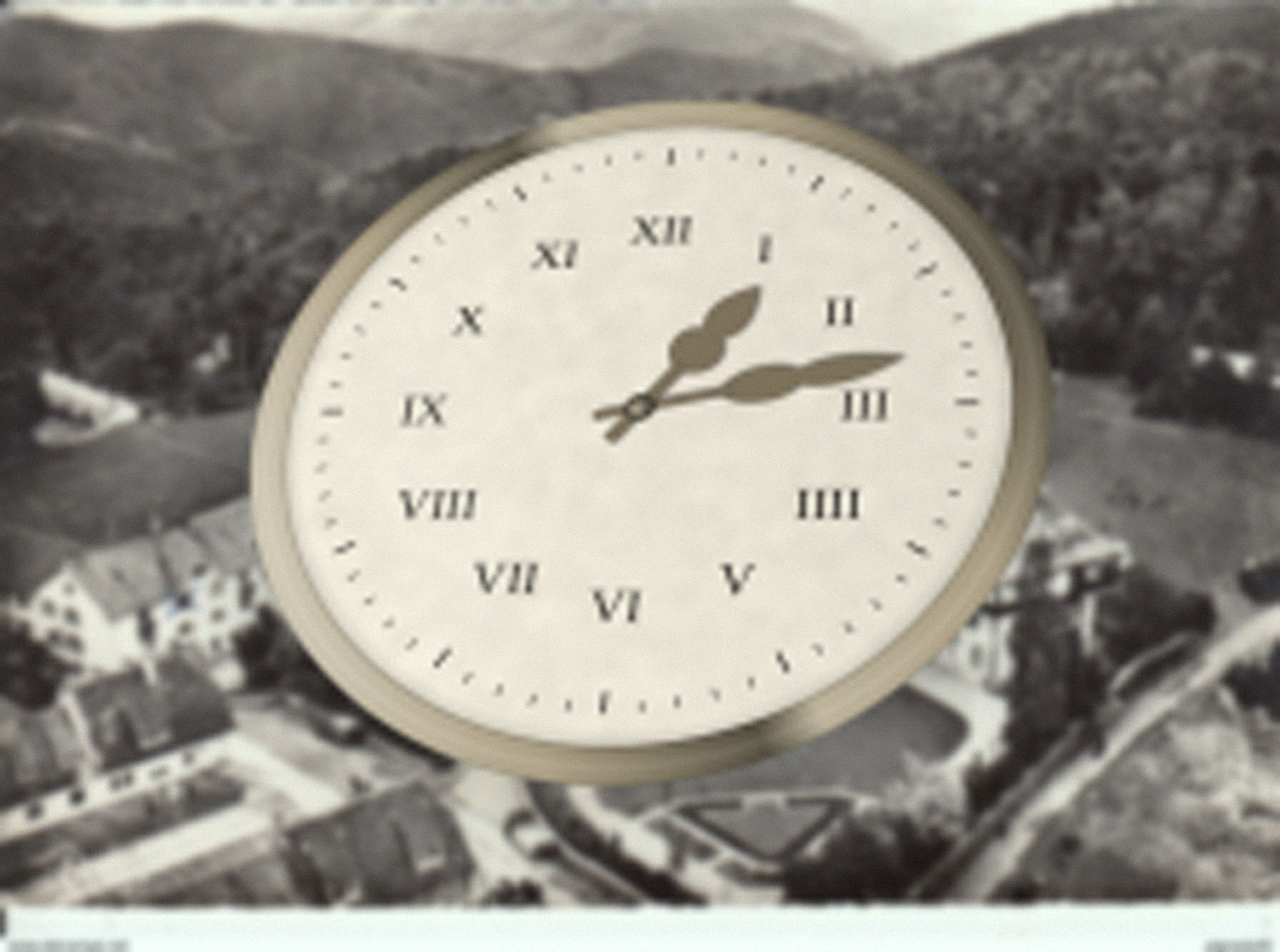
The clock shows 1h13
